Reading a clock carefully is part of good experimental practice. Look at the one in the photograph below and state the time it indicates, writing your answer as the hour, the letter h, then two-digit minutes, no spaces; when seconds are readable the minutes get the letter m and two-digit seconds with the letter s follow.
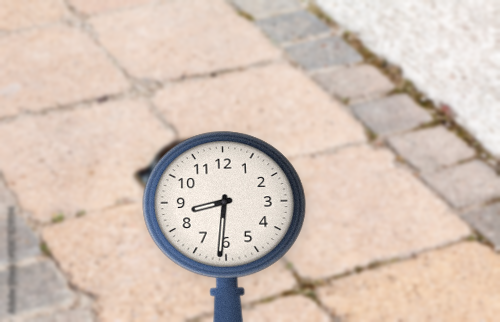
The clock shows 8h31
